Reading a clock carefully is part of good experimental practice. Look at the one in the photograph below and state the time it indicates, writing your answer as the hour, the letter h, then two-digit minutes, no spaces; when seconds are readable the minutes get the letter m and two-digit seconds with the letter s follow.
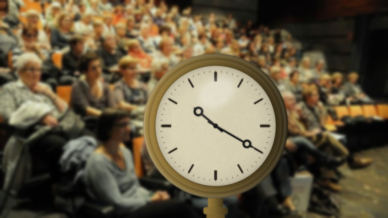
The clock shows 10h20
